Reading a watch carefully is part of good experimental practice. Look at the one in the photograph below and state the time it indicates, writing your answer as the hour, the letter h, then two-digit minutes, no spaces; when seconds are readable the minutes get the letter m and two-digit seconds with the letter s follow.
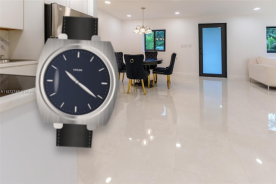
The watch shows 10h21
